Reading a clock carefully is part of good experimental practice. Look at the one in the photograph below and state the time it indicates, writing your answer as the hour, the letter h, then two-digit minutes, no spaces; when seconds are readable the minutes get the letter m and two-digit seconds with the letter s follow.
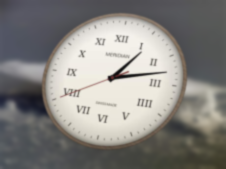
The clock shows 1h12m40s
